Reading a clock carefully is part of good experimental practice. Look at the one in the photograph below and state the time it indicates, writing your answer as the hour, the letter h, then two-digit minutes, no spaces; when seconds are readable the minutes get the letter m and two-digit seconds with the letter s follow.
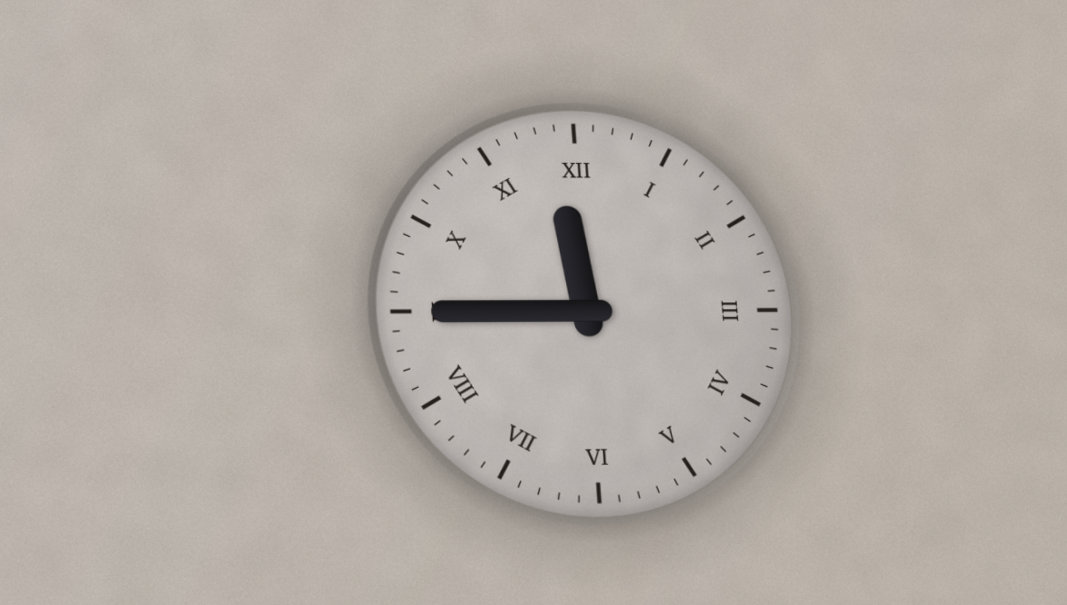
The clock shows 11h45
